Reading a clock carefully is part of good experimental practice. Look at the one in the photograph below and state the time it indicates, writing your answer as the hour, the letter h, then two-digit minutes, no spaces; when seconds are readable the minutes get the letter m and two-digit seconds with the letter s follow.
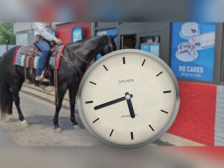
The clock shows 5h43
